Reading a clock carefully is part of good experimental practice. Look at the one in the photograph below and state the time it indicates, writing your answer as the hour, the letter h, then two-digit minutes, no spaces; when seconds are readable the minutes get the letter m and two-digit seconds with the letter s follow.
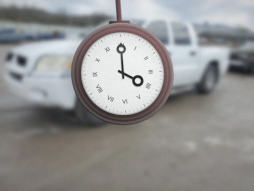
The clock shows 4h00
